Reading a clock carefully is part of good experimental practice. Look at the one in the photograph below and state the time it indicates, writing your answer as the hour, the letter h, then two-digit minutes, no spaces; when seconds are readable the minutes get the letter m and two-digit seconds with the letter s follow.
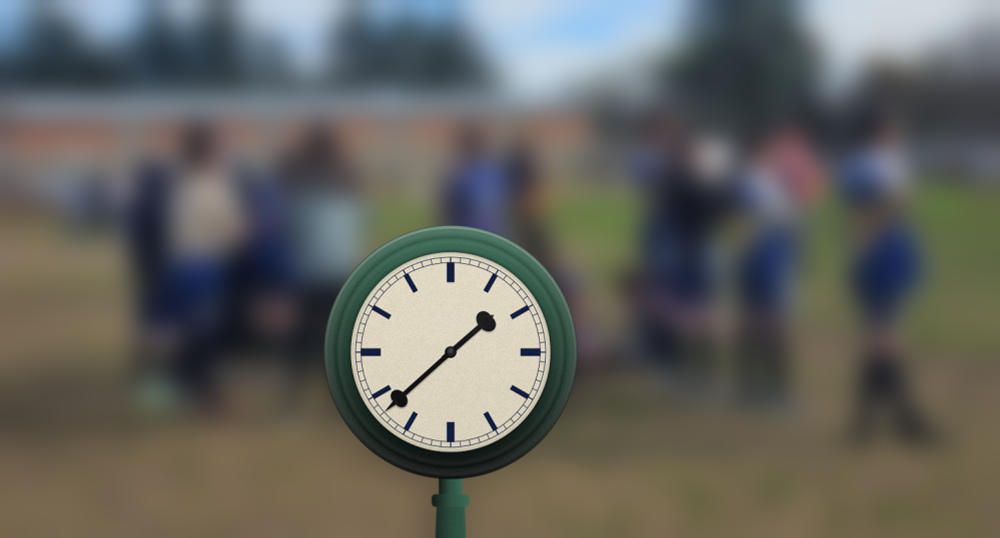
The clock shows 1h38
